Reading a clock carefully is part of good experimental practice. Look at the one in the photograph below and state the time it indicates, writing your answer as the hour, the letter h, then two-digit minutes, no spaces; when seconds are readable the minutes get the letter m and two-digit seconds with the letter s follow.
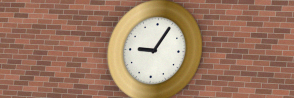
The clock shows 9h05
